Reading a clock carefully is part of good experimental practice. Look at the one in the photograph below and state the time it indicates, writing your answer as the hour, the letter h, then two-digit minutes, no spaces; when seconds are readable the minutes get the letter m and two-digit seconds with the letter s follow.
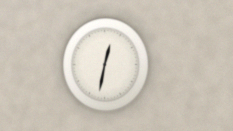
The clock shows 12h32
